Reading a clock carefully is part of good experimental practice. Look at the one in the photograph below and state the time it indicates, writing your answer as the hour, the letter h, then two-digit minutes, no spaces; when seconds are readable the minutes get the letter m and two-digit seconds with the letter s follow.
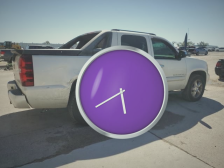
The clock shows 5h40
